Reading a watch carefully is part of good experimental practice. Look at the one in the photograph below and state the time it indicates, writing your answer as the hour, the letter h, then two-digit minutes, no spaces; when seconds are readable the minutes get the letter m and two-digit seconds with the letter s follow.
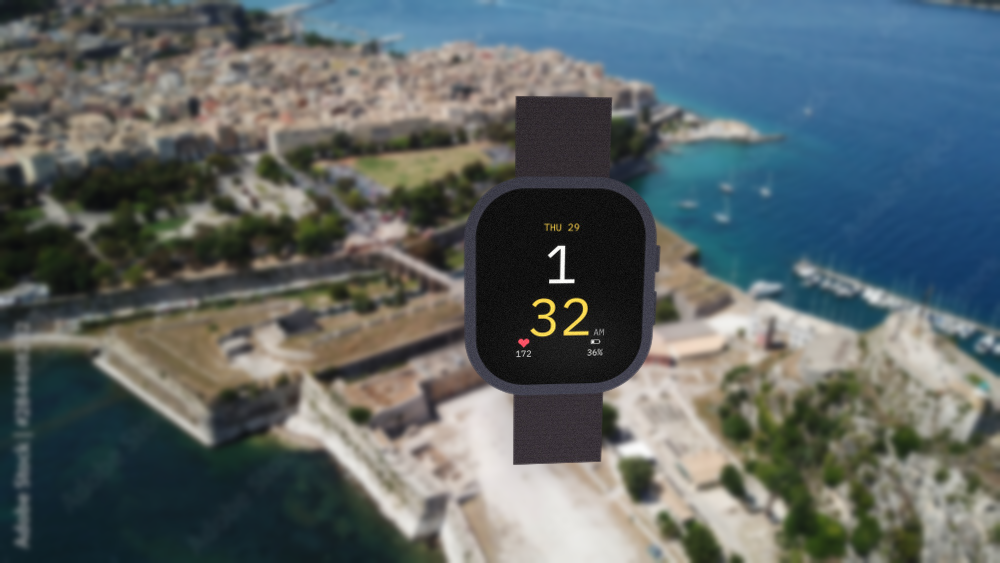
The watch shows 1h32
